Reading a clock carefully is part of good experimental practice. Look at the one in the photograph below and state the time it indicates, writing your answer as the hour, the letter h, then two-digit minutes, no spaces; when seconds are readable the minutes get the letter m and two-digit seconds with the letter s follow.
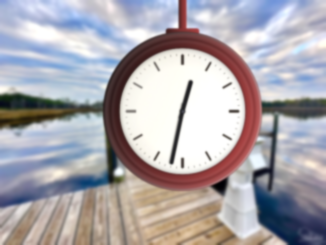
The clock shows 12h32
